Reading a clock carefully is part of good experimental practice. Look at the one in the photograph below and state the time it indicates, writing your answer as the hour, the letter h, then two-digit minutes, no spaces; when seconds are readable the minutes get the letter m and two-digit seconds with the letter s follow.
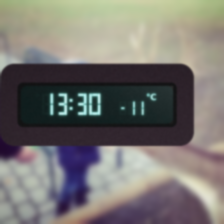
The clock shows 13h30
